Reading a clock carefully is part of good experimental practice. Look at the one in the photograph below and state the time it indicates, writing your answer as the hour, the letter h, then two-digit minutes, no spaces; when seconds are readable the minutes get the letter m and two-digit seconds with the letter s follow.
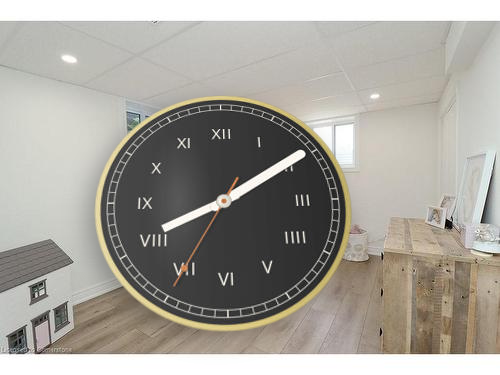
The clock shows 8h09m35s
